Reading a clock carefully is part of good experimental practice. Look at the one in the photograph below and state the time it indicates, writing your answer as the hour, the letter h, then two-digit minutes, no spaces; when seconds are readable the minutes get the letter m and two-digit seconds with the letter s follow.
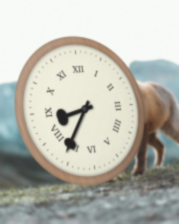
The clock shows 8h36
